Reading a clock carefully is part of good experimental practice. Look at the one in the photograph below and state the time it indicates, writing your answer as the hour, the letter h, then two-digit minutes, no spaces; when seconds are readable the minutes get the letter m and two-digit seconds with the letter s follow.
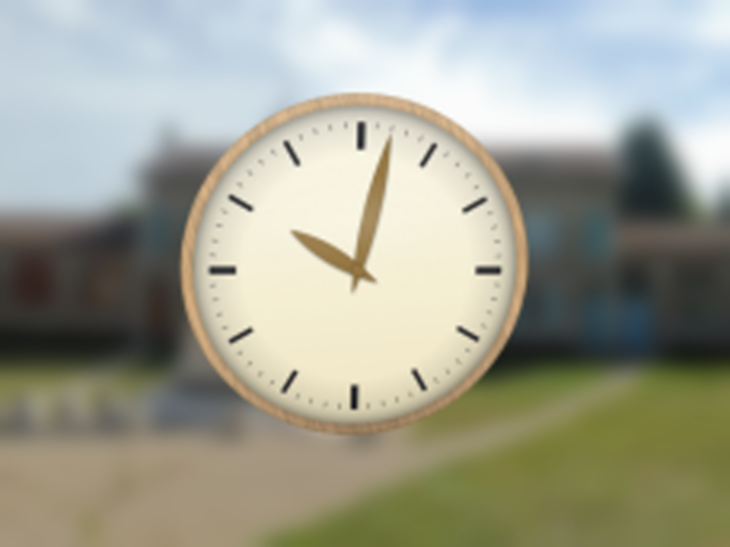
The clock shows 10h02
